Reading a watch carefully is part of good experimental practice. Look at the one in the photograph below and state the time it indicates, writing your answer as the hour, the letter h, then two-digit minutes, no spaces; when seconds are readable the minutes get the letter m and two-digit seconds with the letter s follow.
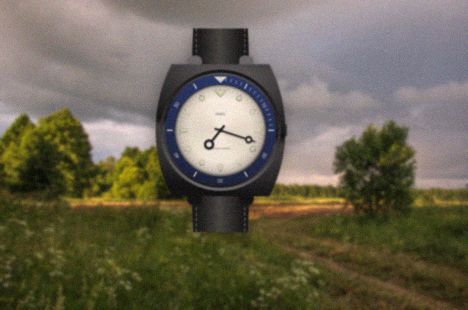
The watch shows 7h18
